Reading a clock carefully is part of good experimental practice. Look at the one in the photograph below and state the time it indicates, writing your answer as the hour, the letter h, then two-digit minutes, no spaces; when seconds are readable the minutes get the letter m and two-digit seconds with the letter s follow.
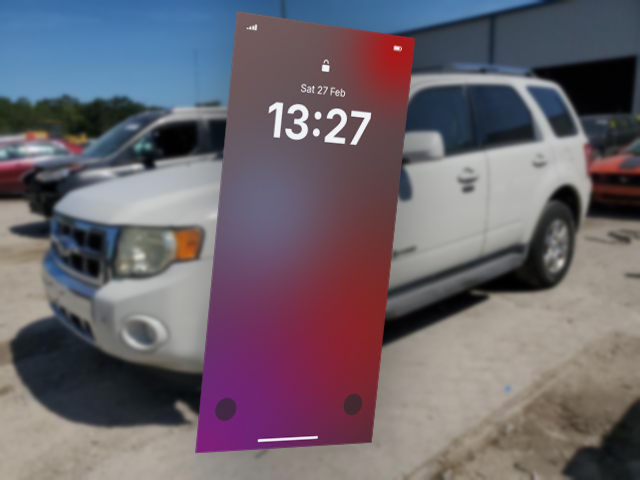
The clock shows 13h27
